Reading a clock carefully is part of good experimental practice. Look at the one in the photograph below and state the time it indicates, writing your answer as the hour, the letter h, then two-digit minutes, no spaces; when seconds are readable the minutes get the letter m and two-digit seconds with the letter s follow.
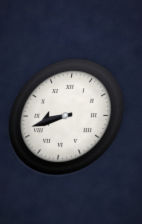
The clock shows 8h42
